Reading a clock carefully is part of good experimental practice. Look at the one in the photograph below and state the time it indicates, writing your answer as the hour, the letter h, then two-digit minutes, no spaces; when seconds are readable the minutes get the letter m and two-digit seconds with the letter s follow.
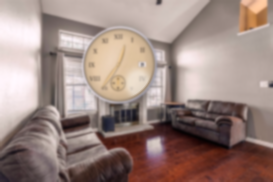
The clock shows 12h36
